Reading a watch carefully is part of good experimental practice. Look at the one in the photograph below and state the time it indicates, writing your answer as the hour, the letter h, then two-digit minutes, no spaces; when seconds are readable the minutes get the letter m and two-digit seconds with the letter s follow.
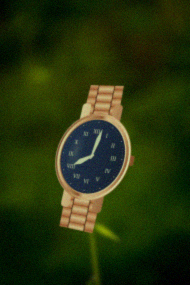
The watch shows 8h02
